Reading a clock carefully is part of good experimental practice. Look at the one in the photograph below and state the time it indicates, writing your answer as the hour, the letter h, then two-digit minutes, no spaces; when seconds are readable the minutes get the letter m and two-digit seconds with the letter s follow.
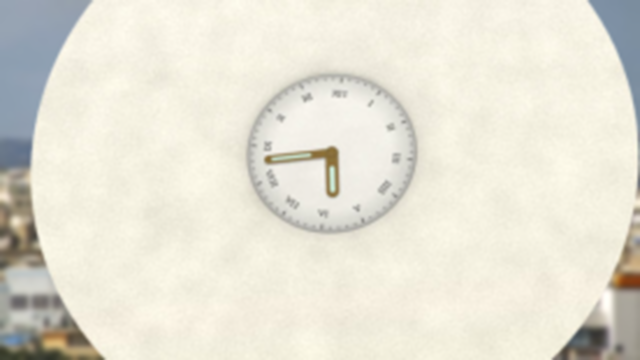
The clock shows 5h43
